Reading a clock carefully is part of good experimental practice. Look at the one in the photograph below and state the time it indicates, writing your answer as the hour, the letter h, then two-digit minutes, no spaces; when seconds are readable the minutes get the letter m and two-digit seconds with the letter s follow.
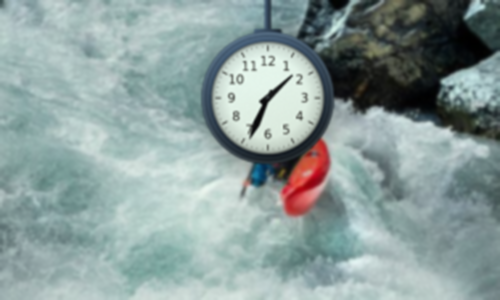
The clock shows 1h34
